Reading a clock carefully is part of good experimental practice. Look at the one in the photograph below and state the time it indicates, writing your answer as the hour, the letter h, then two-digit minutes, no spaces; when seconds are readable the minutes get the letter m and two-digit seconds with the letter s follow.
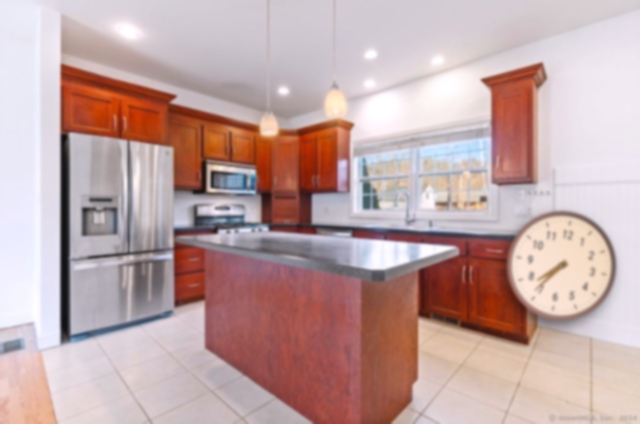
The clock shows 7h36
